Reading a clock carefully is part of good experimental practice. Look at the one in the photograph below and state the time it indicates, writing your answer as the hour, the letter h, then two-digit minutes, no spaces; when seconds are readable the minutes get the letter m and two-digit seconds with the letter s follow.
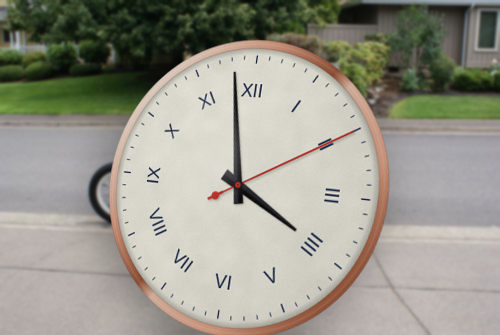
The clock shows 3h58m10s
